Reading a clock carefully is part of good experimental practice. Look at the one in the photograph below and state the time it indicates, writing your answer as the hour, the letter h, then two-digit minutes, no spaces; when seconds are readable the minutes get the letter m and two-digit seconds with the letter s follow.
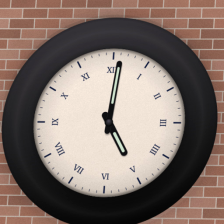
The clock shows 5h01
